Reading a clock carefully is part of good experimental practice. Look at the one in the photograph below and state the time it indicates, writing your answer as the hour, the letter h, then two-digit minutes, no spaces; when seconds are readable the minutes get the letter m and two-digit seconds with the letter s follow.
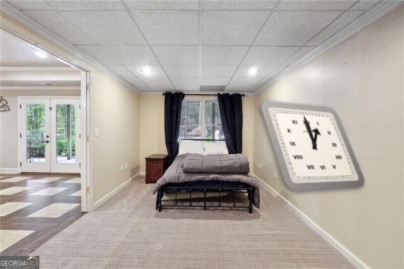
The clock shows 1h00
